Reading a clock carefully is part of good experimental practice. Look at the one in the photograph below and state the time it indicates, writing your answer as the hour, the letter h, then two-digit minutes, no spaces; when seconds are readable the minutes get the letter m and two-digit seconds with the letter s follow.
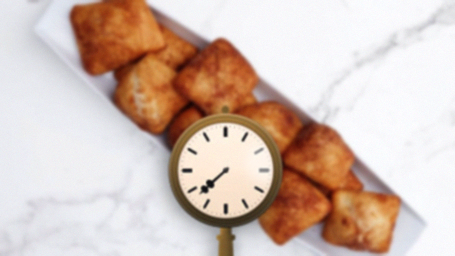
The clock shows 7h38
